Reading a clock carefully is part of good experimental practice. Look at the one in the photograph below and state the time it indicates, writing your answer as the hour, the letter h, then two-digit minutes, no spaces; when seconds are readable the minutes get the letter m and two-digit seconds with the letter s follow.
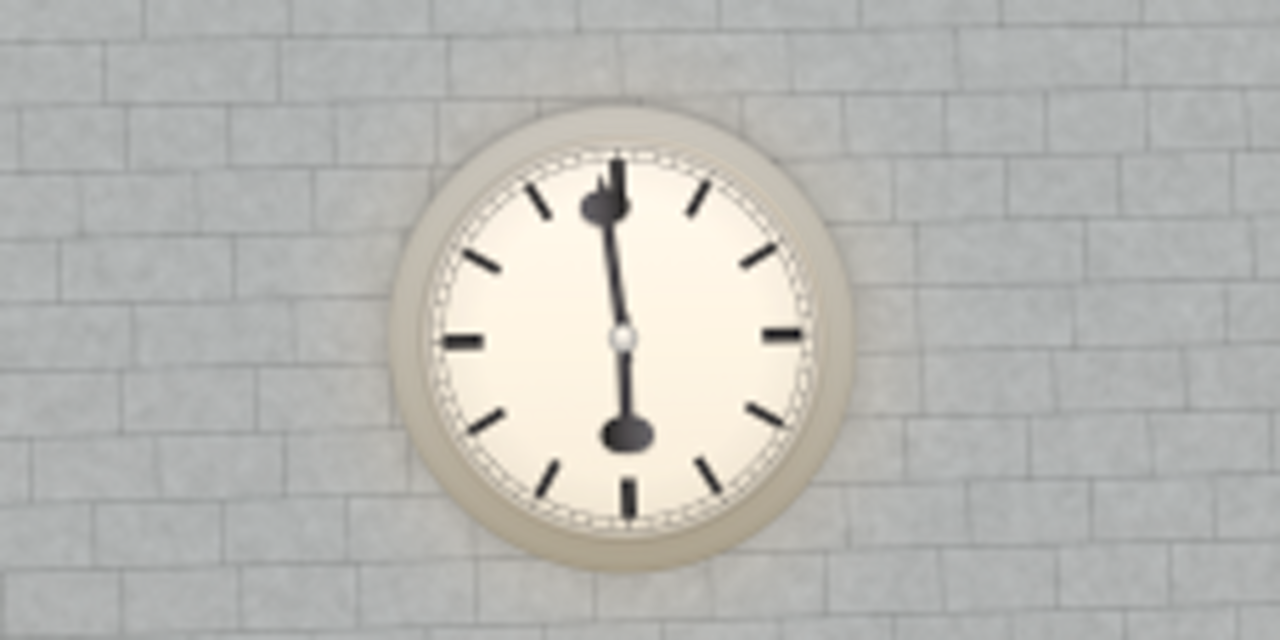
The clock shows 5h59
